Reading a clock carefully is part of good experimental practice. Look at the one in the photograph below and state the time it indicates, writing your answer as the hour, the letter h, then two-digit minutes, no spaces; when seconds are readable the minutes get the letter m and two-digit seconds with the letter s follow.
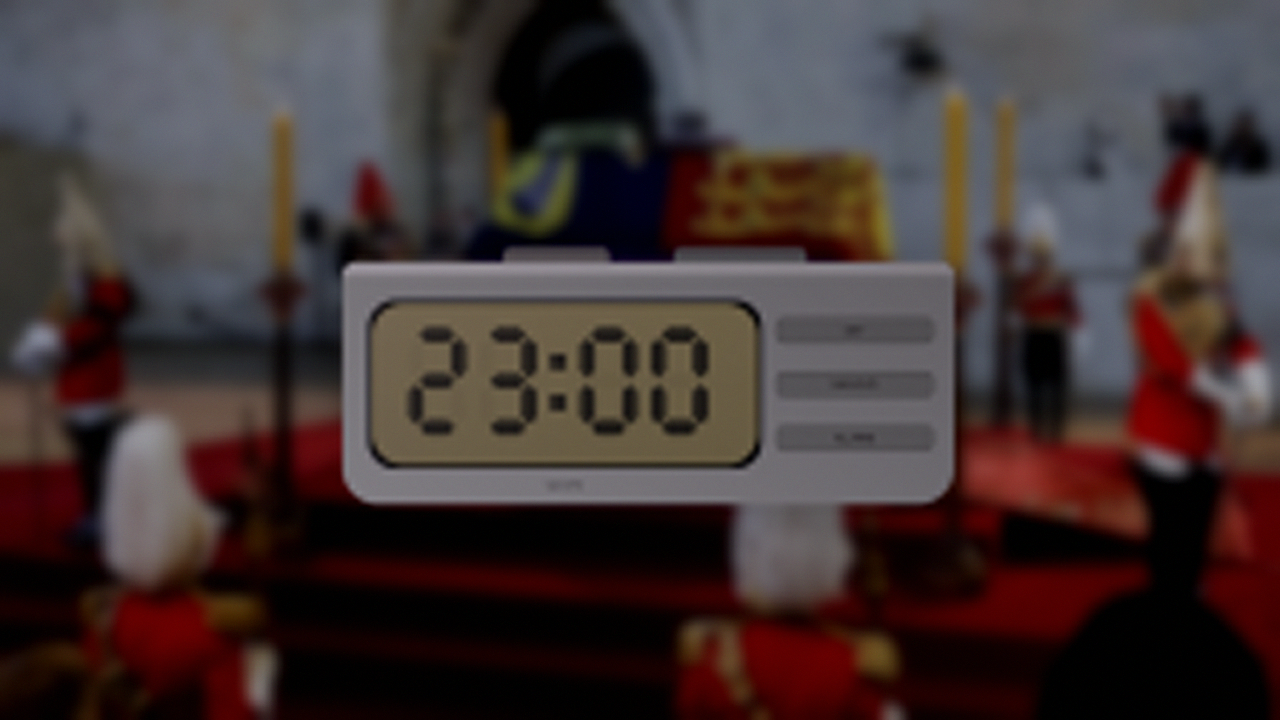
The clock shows 23h00
